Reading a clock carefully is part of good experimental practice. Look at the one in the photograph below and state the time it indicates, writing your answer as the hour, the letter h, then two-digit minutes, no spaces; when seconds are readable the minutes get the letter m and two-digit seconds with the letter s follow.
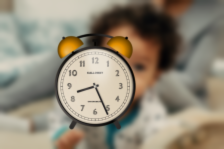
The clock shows 8h26
